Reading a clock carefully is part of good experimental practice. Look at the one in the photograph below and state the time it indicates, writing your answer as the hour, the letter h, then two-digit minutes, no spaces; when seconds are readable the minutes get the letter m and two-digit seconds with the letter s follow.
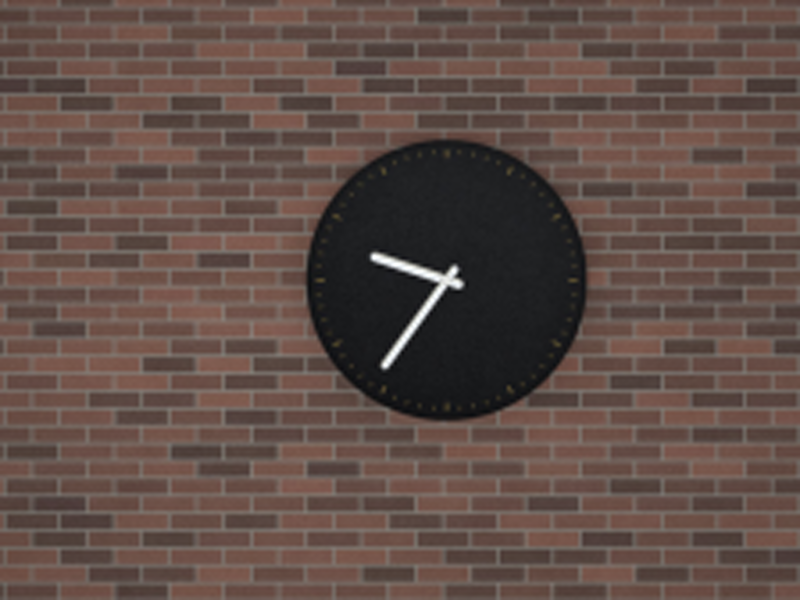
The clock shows 9h36
